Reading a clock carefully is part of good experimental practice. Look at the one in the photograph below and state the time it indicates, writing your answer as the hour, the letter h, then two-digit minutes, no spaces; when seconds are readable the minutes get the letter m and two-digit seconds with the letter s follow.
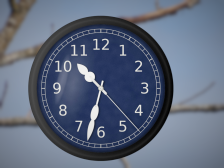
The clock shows 10h32m23s
